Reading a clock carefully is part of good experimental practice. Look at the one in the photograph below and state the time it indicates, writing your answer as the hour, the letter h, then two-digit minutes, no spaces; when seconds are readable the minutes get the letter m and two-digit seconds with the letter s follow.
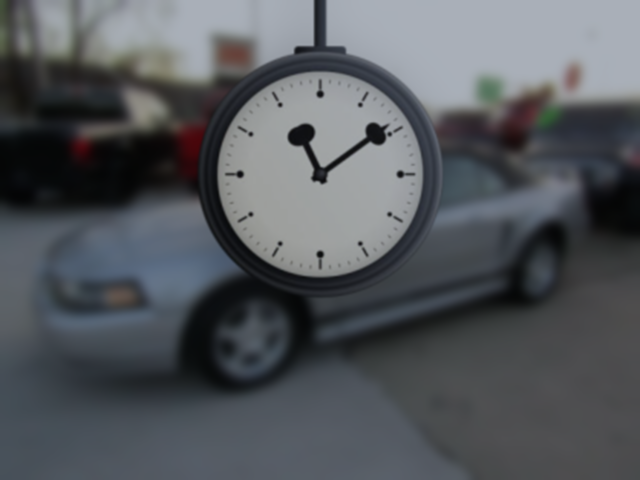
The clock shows 11h09
